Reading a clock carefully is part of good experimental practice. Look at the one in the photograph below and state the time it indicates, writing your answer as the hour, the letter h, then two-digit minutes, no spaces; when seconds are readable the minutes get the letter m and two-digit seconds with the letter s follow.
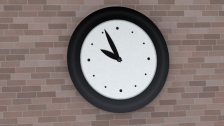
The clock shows 9h56
